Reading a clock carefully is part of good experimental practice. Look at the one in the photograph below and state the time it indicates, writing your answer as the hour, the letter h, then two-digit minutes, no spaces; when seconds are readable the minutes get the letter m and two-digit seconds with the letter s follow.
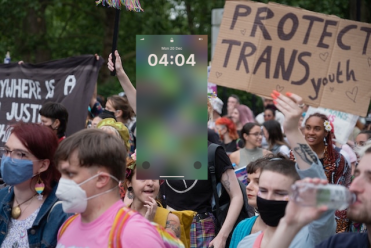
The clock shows 4h04
